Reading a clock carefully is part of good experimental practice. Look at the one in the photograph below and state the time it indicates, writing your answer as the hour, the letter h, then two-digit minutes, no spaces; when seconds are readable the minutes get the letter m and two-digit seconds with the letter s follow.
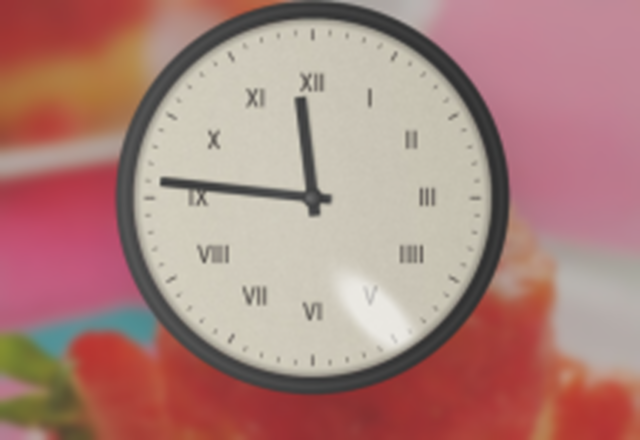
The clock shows 11h46
